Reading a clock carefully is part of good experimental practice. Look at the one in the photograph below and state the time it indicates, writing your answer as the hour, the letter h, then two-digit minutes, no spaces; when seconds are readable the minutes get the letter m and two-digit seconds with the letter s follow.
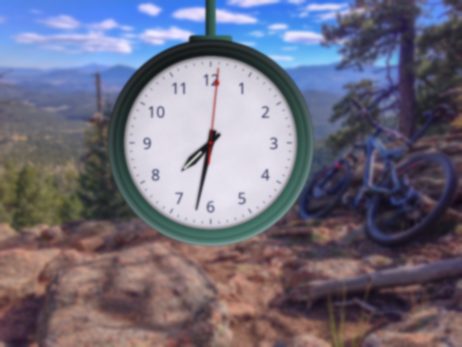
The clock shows 7h32m01s
